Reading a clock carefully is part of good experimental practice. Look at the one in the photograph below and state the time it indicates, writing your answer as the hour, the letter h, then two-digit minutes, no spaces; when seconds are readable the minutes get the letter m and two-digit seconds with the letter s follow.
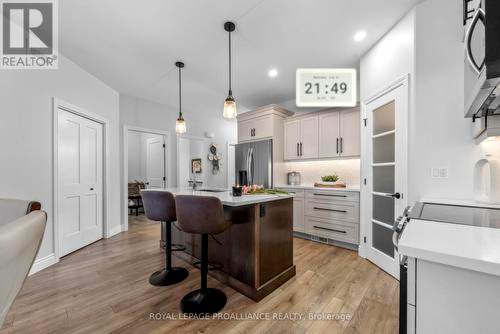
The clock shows 21h49
